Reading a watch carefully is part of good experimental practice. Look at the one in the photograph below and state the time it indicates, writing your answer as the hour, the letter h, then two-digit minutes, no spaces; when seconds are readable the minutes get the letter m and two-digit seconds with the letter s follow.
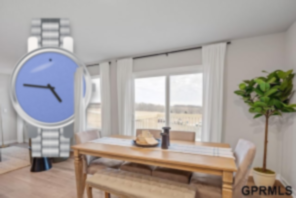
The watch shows 4h46
